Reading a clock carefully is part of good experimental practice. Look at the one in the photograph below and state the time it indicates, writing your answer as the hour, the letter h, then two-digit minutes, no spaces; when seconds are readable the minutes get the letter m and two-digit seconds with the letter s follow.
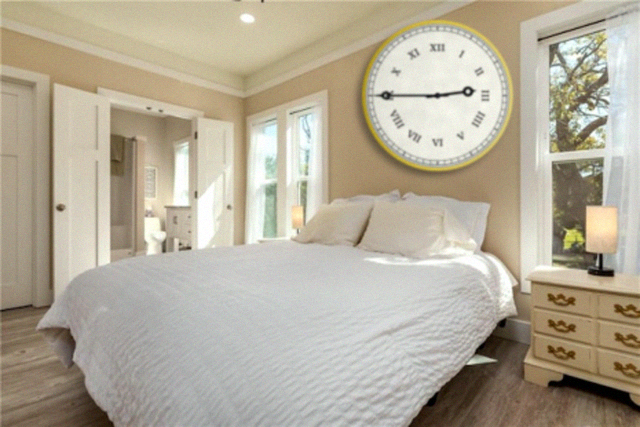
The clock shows 2h45
